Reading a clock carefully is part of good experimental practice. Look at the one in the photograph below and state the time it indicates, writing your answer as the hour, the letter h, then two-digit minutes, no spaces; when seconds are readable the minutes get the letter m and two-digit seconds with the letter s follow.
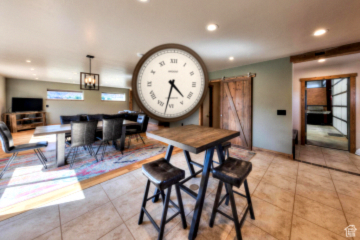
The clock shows 4h32
